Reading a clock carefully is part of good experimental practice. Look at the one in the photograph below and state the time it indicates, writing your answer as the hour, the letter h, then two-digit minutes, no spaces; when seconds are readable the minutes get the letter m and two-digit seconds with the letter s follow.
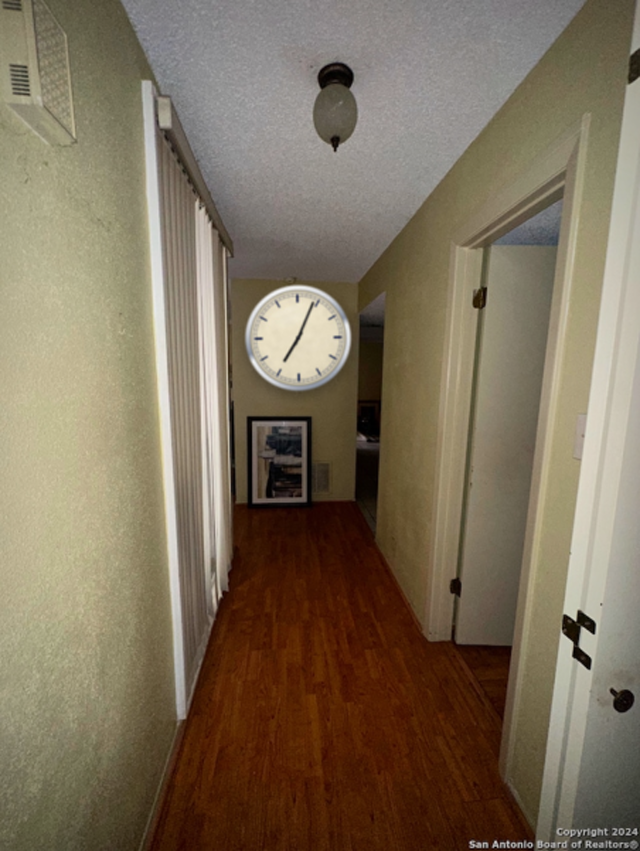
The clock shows 7h04
